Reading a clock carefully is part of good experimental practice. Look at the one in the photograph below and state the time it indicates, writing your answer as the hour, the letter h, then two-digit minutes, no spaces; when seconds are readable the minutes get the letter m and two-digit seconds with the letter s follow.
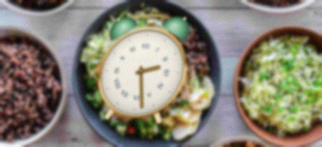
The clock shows 2h28
